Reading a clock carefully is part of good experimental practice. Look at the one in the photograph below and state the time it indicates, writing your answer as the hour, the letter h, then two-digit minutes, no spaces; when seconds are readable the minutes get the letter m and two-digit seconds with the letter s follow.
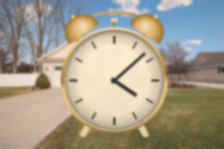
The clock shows 4h08
